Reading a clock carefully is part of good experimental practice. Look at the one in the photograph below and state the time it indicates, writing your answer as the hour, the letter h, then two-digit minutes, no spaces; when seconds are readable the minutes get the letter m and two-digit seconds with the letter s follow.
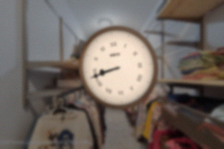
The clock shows 8h43
